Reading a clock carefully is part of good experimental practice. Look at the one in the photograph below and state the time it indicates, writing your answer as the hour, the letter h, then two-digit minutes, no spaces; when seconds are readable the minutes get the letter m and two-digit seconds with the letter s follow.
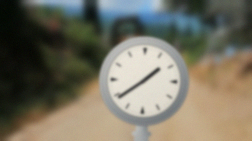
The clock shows 1h39
